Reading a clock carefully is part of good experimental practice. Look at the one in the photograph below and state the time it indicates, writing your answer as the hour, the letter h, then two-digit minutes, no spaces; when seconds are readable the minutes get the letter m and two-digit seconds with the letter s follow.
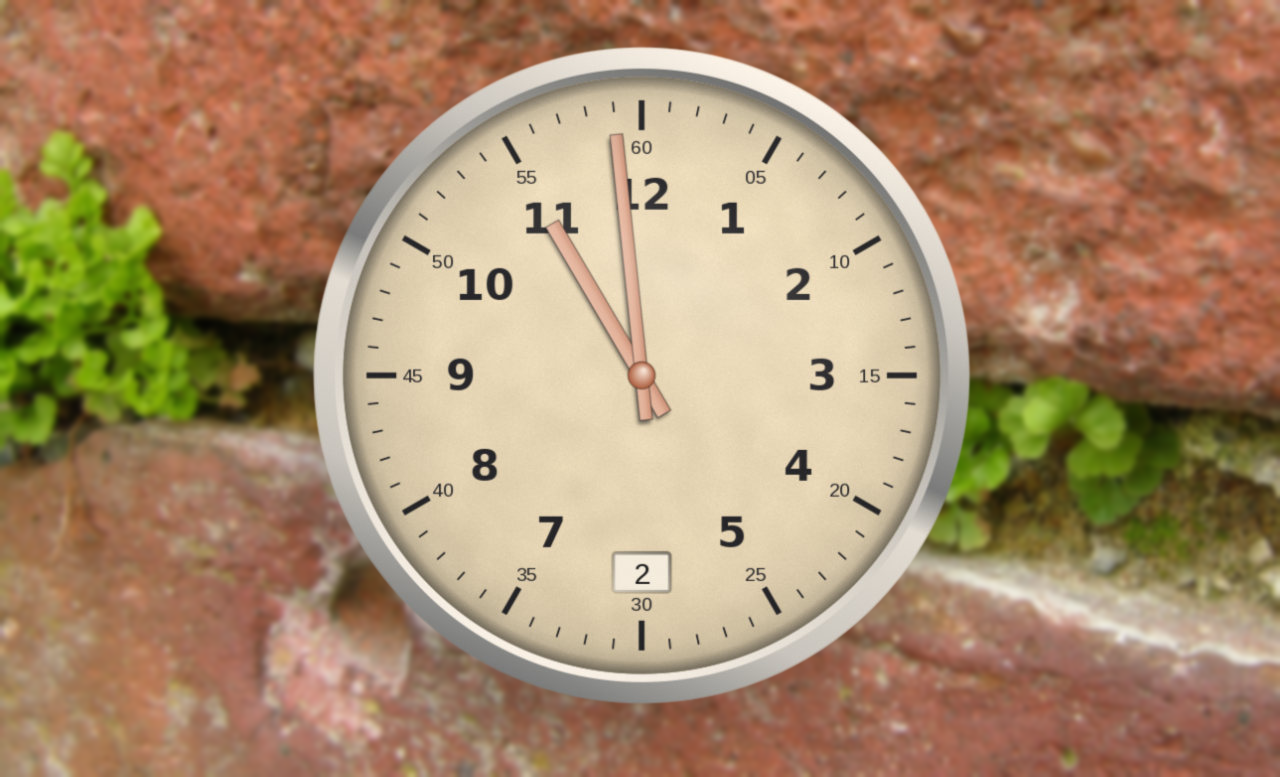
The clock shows 10h59
